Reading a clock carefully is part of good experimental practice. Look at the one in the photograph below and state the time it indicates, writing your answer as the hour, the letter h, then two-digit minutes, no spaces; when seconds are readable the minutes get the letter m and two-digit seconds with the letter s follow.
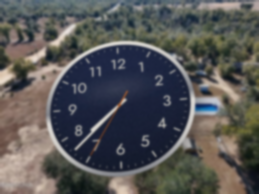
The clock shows 7h37m35s
